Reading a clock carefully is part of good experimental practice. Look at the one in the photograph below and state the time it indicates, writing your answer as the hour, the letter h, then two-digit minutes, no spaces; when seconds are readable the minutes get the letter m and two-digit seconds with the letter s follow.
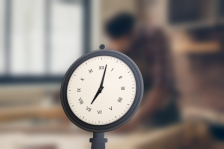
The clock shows 7h02
